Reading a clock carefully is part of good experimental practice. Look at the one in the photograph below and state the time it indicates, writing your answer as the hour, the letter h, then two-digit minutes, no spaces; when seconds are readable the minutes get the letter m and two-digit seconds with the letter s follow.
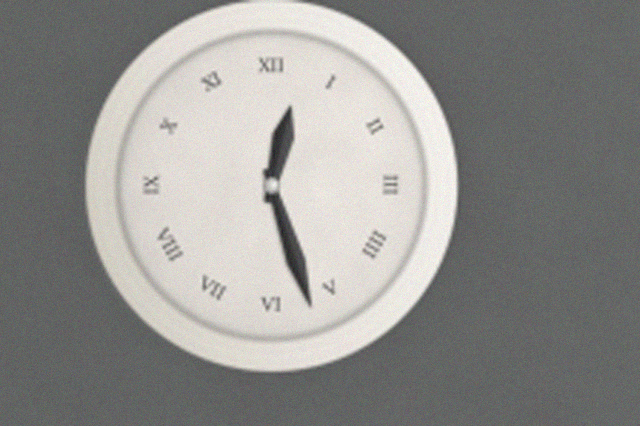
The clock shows 12h27
